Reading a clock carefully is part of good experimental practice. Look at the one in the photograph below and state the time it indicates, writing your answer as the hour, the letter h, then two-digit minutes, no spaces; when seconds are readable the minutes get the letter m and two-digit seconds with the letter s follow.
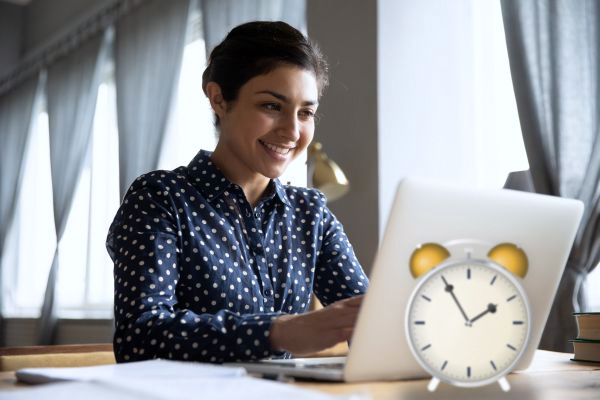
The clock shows 1h55
